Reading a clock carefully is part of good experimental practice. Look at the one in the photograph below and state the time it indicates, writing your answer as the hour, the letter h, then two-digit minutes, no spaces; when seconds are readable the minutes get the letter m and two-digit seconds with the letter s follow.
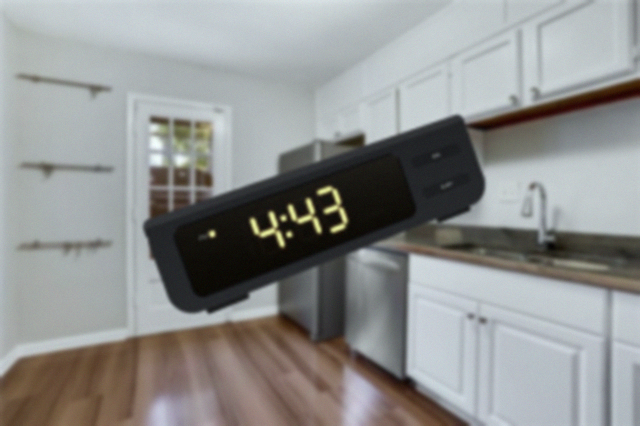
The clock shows 4h43
